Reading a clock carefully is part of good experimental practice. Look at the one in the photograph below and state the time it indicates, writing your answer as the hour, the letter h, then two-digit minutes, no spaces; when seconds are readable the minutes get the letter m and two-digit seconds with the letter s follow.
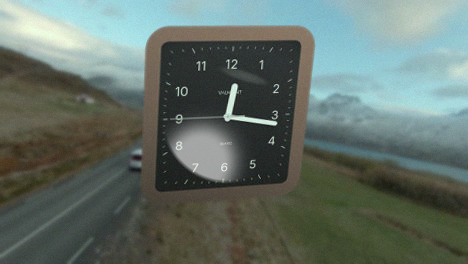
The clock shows 12h16m45s
